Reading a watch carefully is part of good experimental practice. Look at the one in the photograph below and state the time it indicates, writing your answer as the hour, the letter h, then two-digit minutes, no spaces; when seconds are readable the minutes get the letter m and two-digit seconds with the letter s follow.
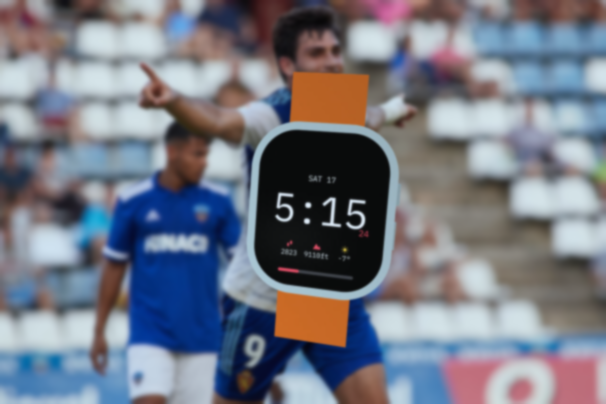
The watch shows 5h15
